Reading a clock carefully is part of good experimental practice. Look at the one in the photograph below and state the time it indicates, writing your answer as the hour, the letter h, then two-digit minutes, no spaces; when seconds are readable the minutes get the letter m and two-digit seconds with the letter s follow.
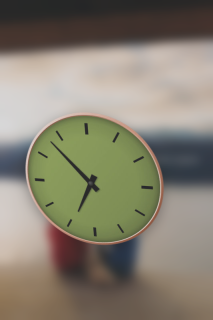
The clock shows 6h53
